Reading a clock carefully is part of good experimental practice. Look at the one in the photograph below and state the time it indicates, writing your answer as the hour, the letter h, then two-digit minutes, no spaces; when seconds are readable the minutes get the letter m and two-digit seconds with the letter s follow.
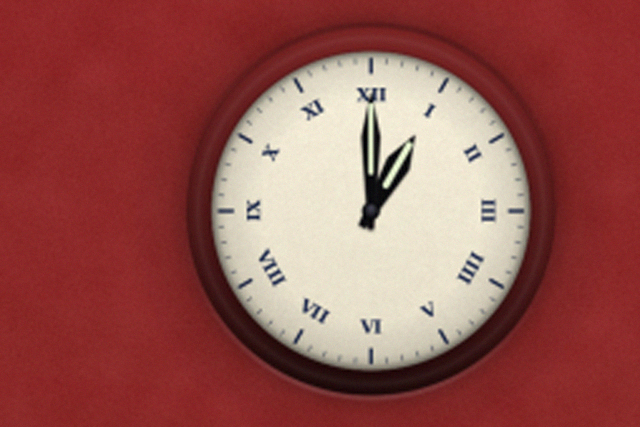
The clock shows 1h00
